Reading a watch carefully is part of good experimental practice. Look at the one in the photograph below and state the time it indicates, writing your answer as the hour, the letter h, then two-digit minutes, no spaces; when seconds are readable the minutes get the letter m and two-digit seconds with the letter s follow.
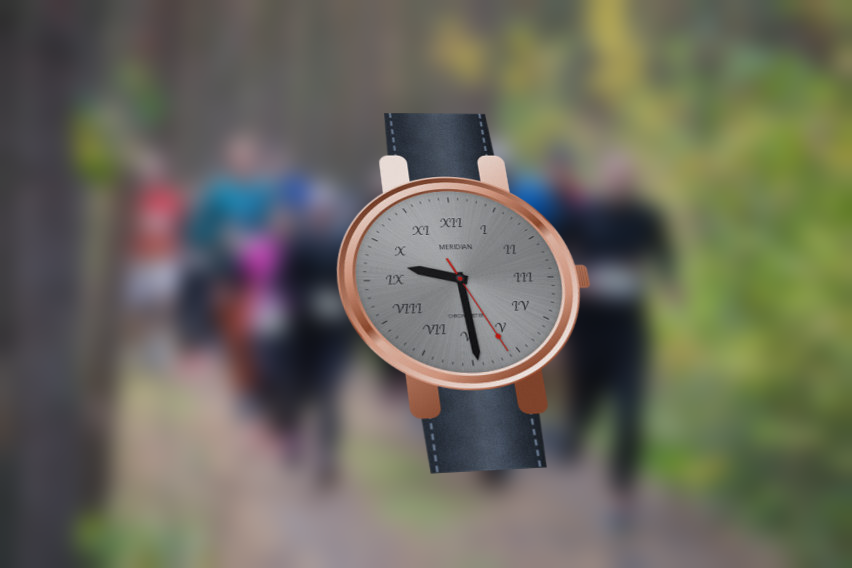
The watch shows 9h29m26s
